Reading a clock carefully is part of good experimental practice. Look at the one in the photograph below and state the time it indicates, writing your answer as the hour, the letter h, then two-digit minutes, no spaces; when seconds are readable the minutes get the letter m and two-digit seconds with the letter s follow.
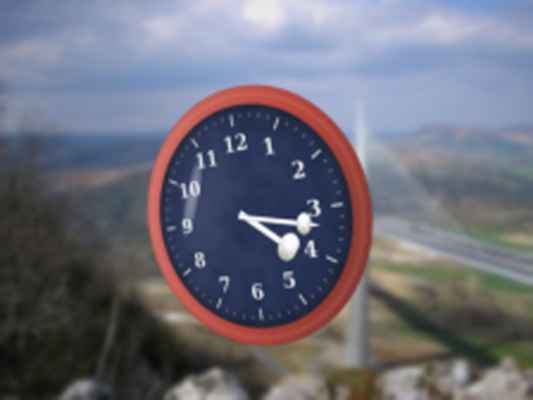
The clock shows 4h17
